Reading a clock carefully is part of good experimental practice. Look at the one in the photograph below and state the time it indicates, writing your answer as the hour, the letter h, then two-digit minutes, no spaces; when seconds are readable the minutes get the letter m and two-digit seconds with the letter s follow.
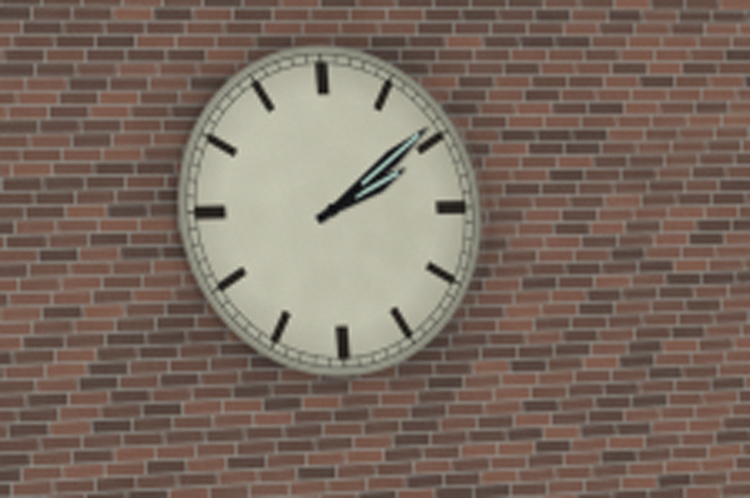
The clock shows 2h09
